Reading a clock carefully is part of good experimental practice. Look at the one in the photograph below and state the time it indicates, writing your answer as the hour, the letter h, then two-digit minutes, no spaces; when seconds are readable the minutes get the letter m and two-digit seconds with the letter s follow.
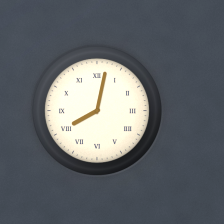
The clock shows 8h02
